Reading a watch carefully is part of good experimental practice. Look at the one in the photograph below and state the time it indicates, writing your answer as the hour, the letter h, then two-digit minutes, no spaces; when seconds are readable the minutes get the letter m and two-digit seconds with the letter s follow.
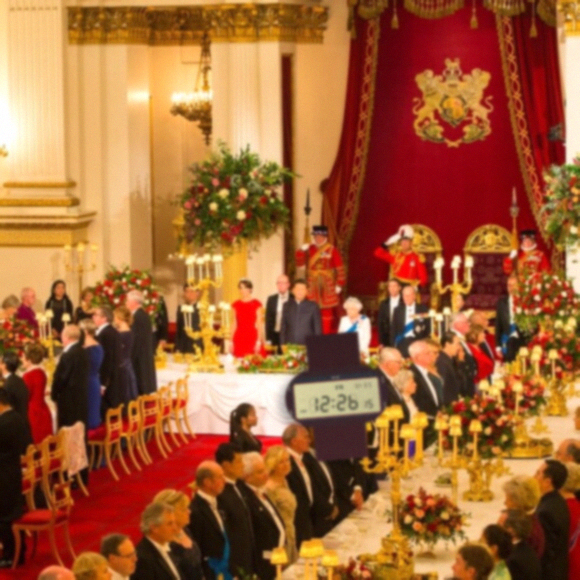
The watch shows 12h26
